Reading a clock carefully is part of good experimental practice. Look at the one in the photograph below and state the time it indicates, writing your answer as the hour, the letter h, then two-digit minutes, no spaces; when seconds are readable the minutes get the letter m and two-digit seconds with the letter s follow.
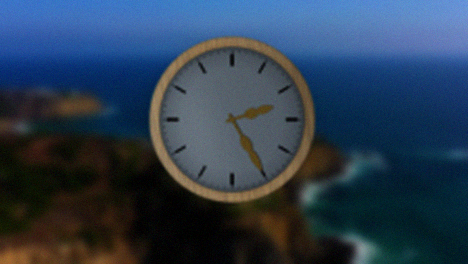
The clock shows 2h25
